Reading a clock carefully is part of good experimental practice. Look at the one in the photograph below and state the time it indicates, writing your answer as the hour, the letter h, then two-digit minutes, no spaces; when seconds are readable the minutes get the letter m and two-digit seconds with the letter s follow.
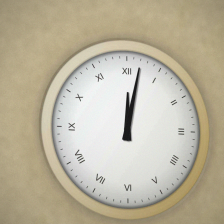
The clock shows 12h02
